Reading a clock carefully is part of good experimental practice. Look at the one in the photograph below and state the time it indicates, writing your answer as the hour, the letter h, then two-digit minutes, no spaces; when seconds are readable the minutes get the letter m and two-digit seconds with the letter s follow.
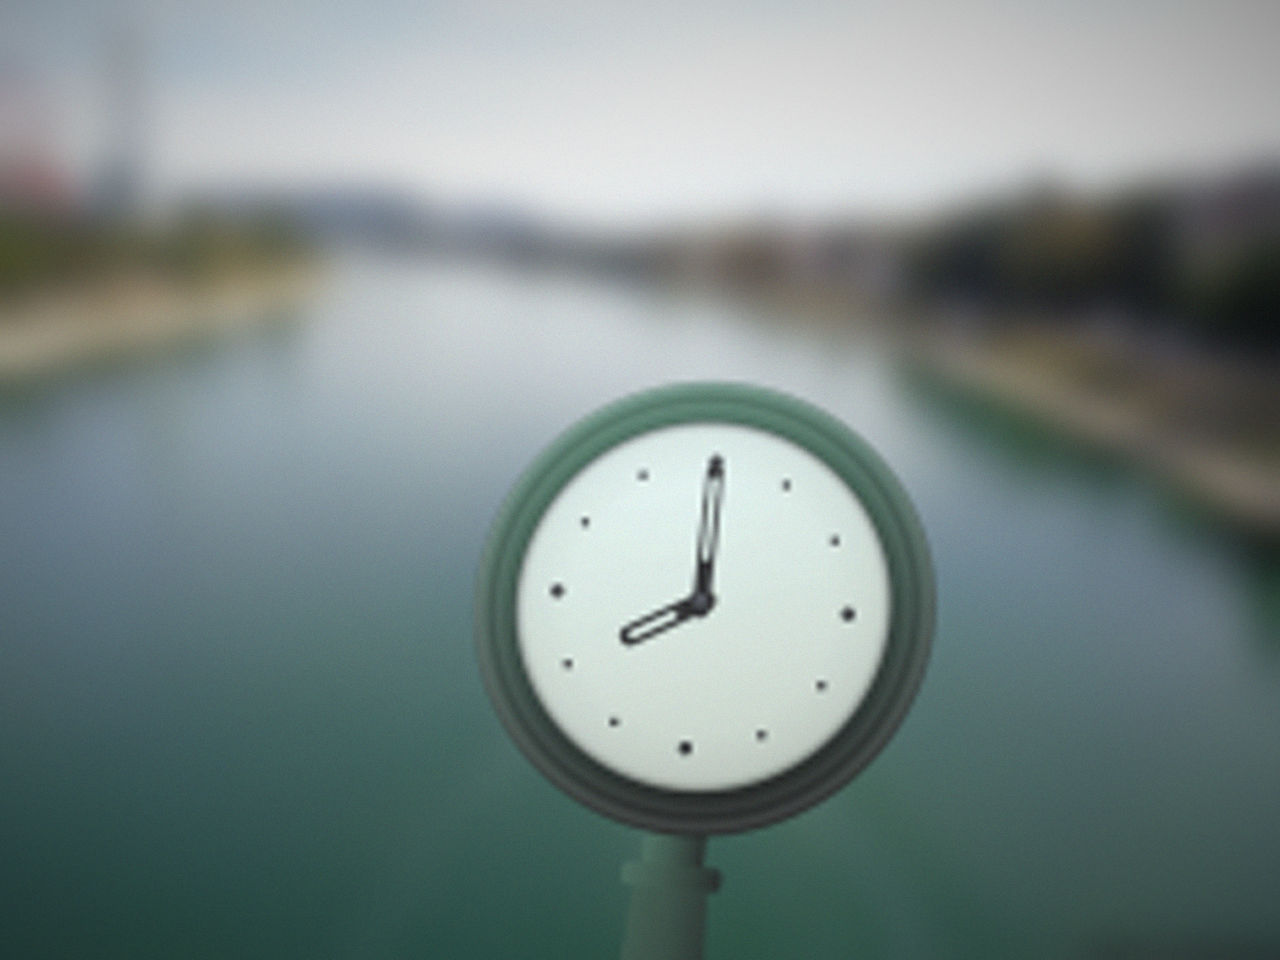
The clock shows 8h00
